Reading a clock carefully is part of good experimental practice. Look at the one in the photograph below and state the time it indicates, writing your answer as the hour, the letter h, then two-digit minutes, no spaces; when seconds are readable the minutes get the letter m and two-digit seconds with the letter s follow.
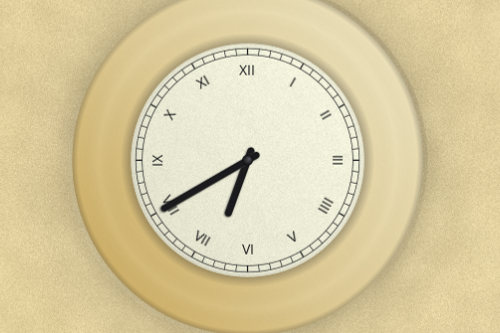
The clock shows 6h40
